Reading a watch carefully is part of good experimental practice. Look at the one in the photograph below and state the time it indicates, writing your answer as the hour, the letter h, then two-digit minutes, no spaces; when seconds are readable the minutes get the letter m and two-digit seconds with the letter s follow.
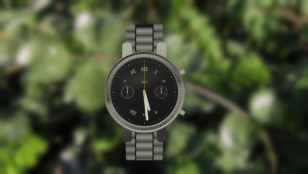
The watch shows 5h29
